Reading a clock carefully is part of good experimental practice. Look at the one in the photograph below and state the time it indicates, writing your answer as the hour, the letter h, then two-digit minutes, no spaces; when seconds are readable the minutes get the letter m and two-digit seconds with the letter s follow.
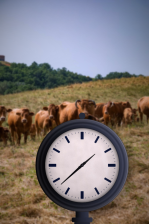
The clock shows 1h38
